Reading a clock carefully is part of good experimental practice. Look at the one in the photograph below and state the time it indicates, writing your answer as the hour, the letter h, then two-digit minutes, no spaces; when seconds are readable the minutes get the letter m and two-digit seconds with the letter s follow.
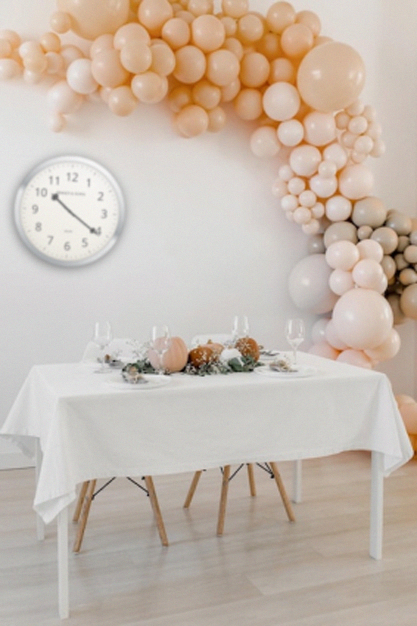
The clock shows 10h21
